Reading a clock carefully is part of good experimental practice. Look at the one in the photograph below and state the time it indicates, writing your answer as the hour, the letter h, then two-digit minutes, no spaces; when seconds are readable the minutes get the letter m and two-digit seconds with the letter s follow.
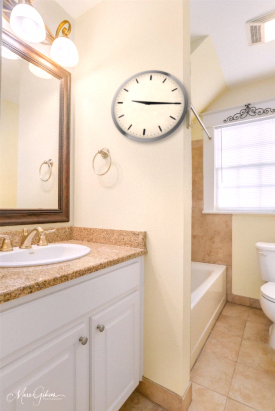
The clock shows 9h15
